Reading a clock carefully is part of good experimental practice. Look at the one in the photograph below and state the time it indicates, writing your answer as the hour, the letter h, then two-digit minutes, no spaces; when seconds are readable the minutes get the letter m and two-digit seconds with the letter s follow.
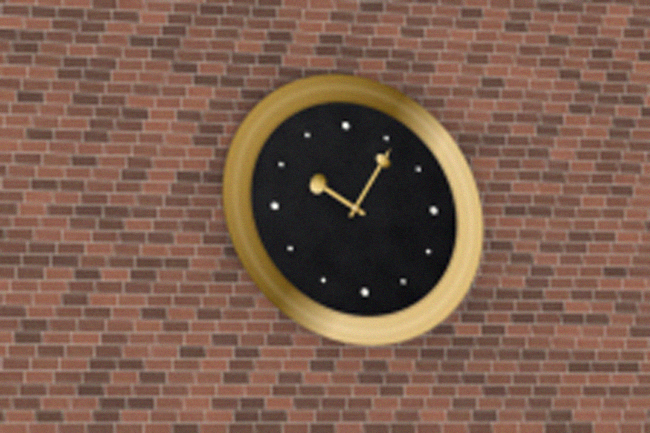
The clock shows 10h06
